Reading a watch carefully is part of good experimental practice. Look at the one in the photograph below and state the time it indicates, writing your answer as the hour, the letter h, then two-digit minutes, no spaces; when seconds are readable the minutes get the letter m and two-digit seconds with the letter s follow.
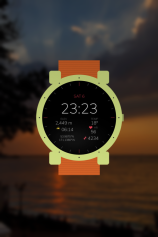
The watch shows 23h23
